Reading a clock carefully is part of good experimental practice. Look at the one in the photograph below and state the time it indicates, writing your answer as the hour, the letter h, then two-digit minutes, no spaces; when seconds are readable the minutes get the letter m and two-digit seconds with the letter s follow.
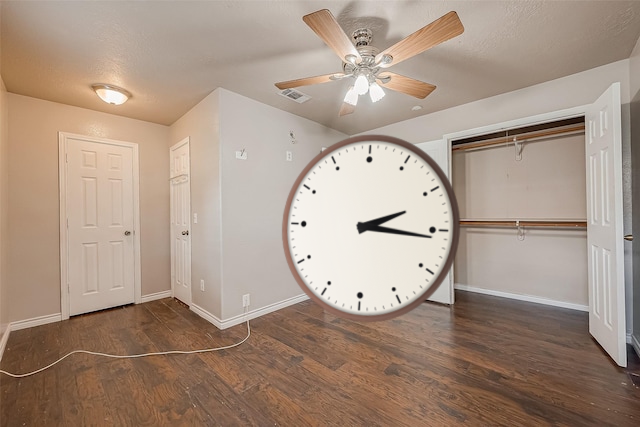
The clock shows 2h16
